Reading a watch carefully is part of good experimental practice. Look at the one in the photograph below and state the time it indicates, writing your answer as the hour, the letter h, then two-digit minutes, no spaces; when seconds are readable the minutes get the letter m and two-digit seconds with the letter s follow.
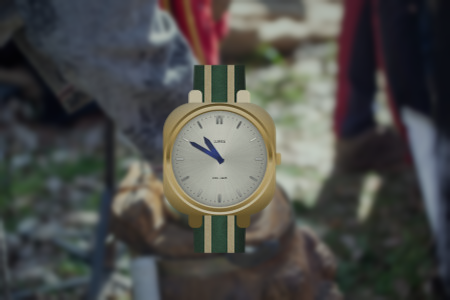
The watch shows 10h50
